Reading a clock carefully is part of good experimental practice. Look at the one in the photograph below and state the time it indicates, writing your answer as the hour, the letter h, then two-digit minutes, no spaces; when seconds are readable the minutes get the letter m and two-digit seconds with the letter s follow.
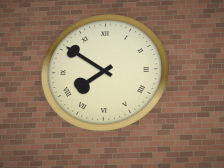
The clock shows 7h51
